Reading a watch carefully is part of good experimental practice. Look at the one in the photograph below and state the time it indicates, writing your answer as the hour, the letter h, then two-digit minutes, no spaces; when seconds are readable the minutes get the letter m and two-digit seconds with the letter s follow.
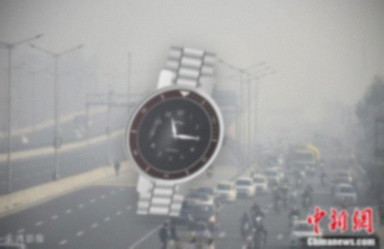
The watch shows 11h15
